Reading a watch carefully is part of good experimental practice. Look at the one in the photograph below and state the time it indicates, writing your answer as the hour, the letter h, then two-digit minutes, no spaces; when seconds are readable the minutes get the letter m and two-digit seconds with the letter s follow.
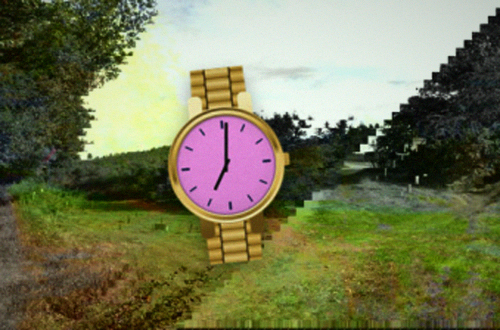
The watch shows 7h01
